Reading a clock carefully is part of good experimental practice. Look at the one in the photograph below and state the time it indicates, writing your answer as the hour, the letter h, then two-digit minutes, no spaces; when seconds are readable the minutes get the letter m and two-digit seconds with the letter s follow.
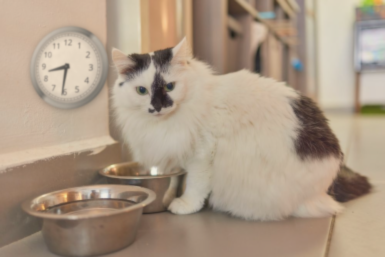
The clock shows 8h31
